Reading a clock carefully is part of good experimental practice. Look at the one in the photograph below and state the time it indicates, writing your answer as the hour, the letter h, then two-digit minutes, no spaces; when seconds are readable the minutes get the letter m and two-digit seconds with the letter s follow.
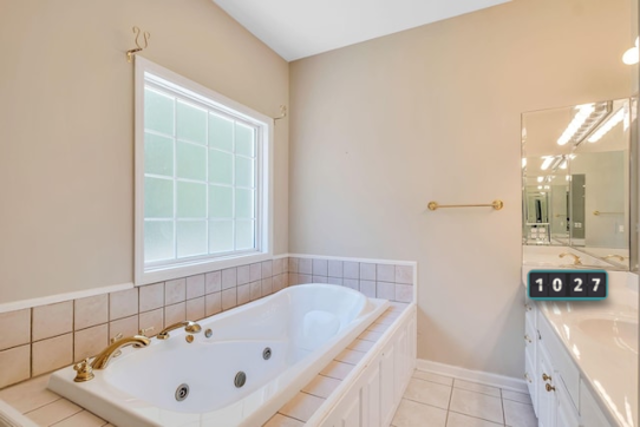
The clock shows 10h27
